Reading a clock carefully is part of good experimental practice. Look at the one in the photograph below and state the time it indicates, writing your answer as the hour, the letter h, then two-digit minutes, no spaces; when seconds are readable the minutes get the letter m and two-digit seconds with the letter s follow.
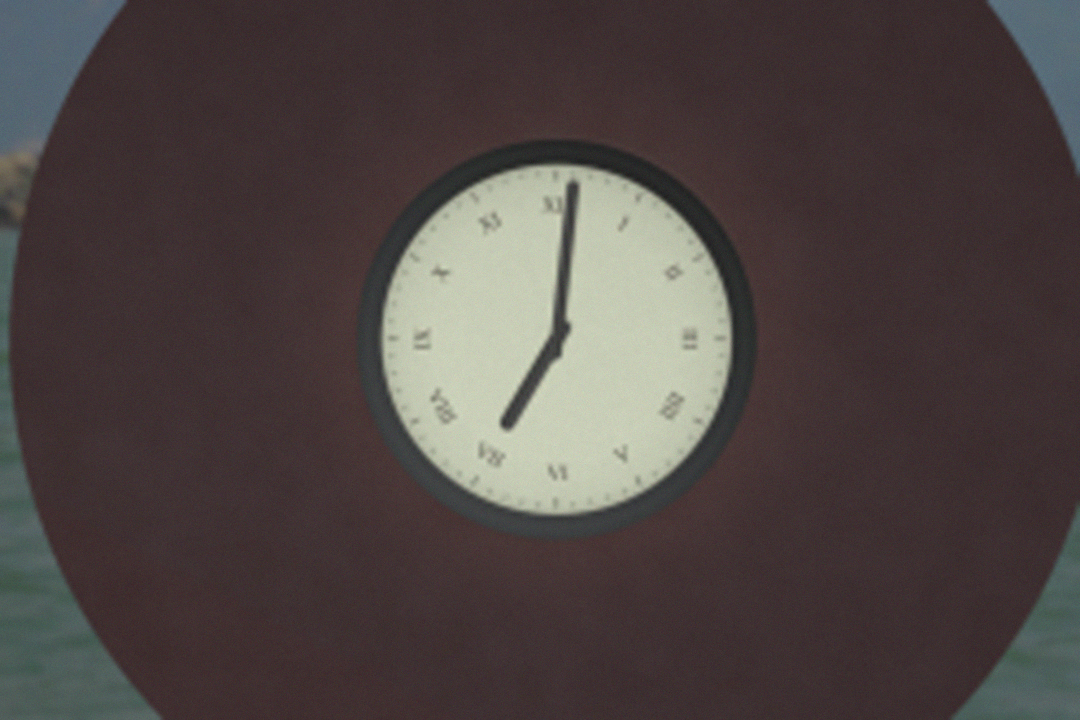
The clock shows 7h01
